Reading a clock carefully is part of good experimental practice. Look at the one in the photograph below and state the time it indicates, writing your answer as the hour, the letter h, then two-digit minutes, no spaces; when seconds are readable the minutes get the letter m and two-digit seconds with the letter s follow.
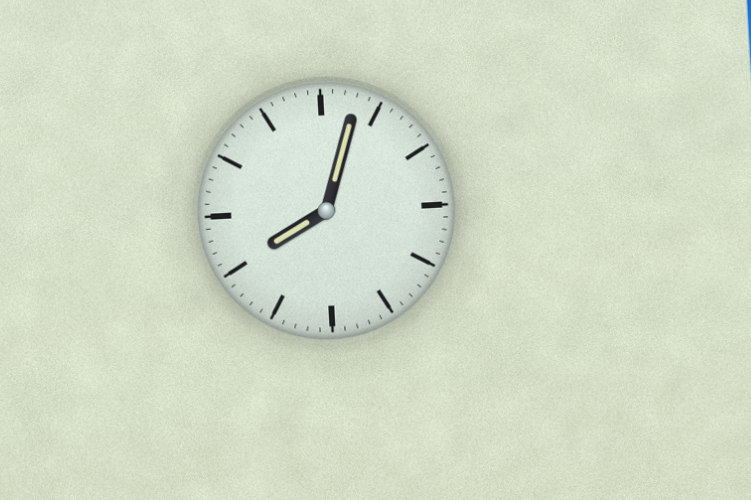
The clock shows 8h03
